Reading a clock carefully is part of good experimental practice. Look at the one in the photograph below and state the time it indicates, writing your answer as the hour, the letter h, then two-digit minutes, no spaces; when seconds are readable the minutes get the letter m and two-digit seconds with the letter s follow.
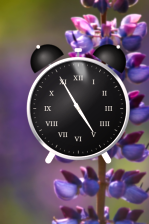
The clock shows 4h55
